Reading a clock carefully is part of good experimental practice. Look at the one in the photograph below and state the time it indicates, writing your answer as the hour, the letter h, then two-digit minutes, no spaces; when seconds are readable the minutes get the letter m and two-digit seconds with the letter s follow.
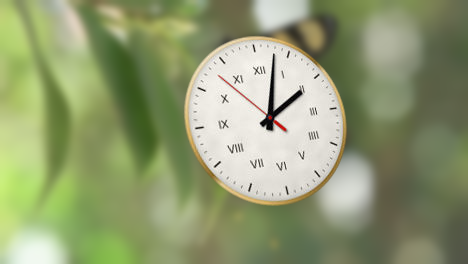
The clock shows 2h02m53s
